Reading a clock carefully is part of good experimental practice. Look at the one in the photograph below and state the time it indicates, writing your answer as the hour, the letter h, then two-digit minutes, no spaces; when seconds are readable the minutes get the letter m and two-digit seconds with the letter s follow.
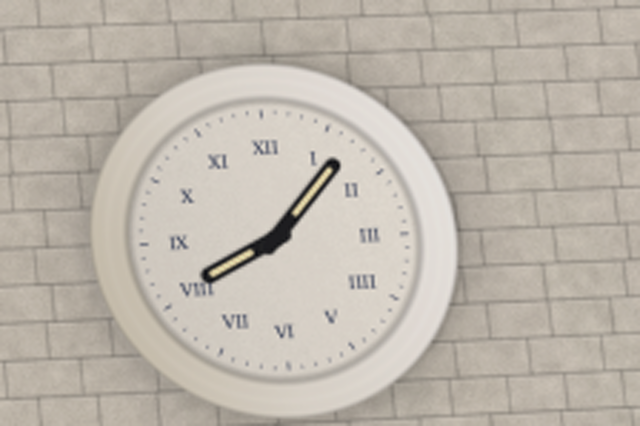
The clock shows 8h07
